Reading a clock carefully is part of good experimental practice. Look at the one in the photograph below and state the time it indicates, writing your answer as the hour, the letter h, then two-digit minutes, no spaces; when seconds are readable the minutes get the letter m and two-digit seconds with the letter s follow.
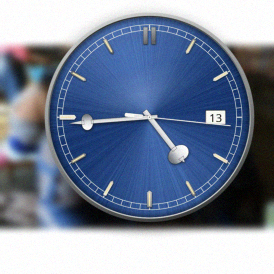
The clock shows 4h44m16s
